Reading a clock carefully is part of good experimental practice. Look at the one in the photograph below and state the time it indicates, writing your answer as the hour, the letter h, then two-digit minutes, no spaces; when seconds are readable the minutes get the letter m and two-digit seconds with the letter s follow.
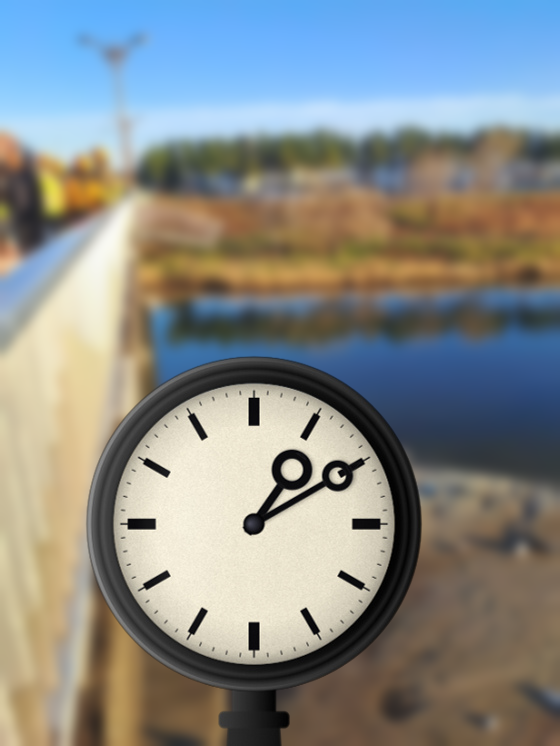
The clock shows 1h10
